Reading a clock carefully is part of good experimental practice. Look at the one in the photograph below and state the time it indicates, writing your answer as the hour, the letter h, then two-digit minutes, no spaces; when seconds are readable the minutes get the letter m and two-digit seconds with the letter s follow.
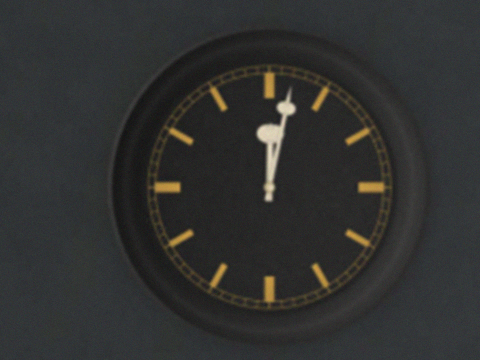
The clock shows 12h02
